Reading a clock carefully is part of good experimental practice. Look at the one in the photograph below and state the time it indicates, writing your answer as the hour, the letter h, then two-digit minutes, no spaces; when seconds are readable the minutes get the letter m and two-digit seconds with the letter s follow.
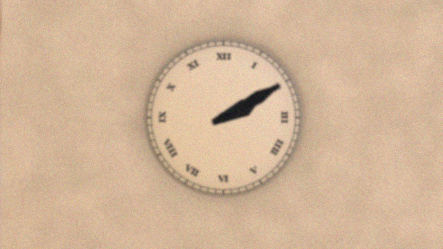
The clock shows 2h10
